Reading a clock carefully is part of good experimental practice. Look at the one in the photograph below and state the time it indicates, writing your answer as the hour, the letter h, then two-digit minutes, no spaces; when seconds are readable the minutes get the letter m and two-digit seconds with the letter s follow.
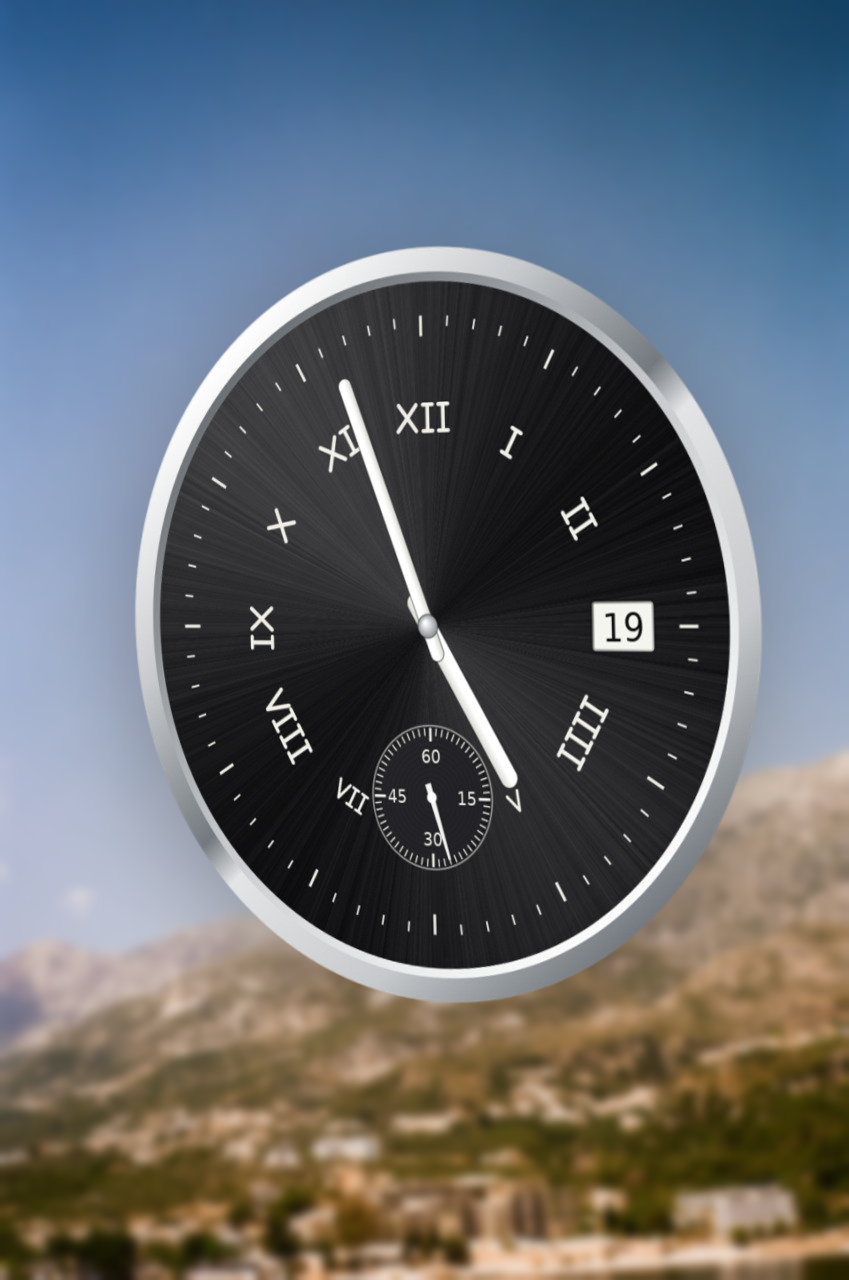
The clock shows 4h56m27s
